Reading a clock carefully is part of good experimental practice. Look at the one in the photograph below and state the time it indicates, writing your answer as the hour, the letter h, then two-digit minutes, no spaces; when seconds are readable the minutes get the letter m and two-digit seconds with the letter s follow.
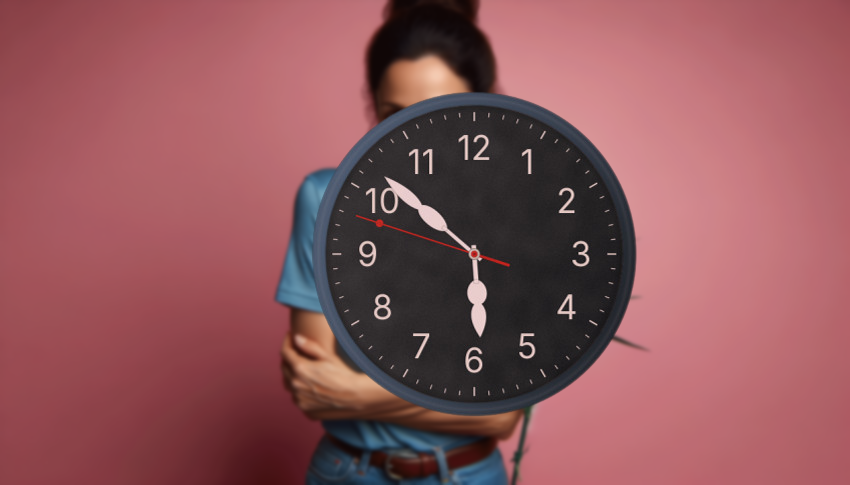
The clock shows 5h51m48s
